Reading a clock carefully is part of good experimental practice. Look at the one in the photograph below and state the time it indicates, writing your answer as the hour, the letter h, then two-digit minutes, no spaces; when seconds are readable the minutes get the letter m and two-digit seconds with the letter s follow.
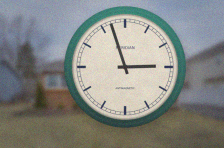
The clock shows 2h57
